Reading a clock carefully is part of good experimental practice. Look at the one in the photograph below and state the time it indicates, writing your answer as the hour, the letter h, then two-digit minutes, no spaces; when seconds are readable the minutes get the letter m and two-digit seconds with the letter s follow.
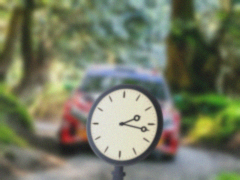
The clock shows 2h17
